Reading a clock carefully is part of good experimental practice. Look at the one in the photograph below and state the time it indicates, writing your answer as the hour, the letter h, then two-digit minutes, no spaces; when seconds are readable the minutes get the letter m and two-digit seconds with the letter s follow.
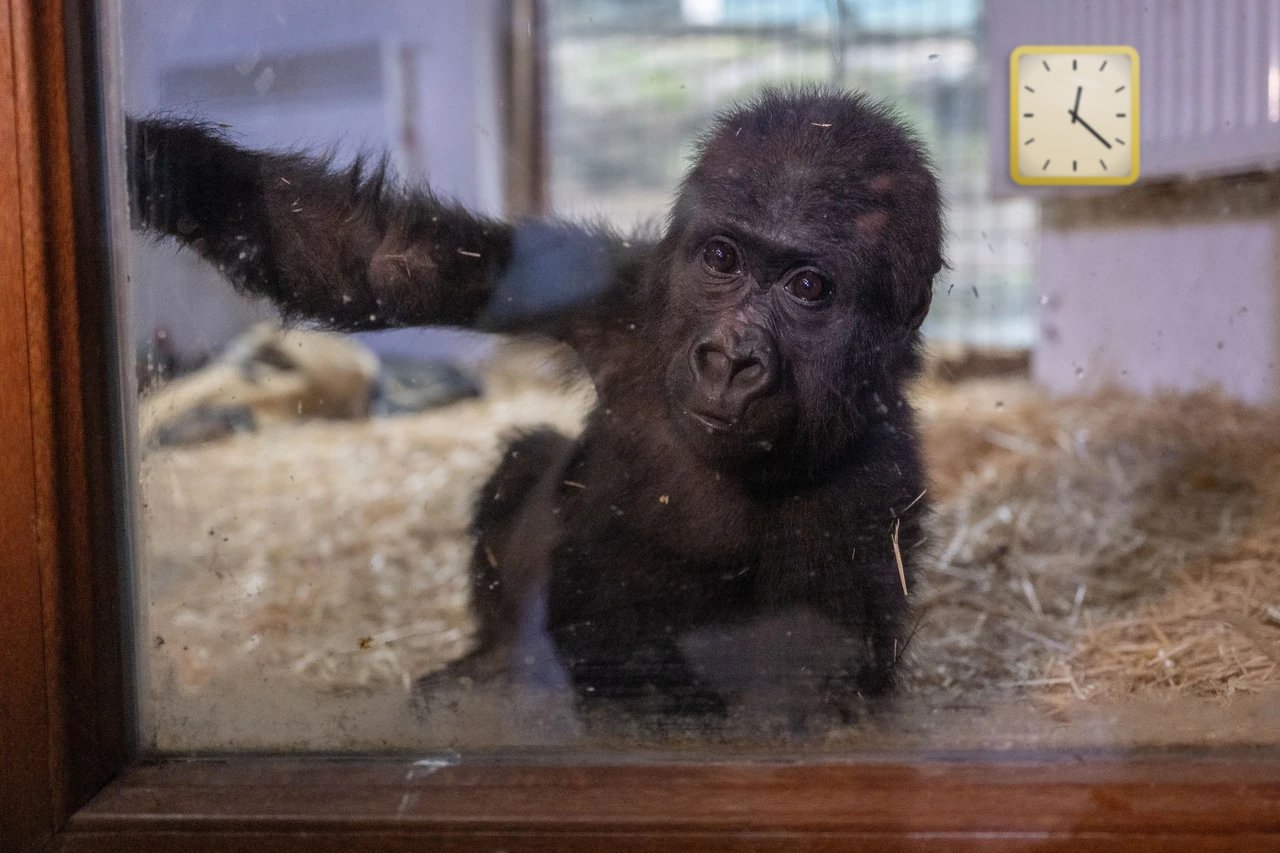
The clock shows 12h22
